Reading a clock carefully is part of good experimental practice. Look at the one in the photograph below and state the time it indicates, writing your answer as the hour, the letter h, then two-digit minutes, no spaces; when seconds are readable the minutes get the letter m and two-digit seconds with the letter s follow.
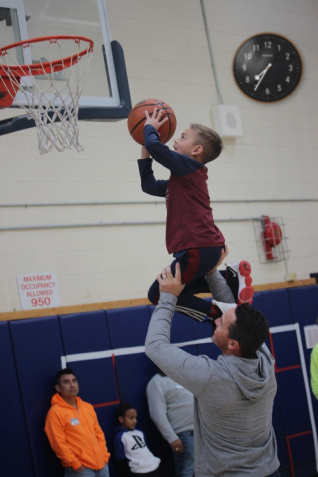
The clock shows 7h35
